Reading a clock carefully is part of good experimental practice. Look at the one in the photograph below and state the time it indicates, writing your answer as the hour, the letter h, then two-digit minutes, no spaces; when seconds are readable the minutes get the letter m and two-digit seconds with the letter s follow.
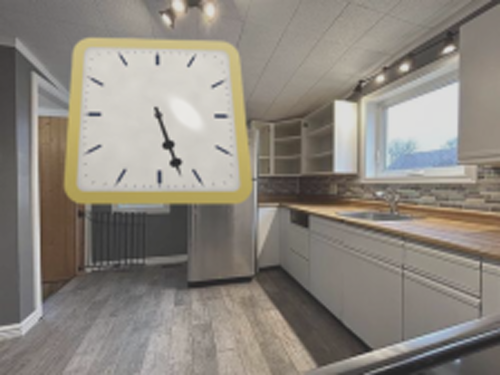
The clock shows 5h27
